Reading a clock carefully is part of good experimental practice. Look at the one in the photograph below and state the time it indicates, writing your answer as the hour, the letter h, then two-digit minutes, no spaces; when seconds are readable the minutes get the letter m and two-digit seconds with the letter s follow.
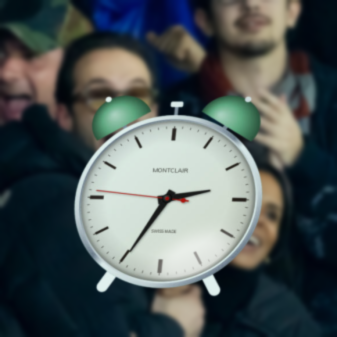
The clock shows 2h34m46s
